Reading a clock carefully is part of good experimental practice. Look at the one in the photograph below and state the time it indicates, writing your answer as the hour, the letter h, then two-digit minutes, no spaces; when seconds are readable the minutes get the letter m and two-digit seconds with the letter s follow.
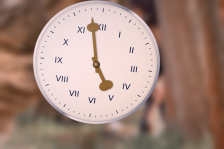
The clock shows 4h58
